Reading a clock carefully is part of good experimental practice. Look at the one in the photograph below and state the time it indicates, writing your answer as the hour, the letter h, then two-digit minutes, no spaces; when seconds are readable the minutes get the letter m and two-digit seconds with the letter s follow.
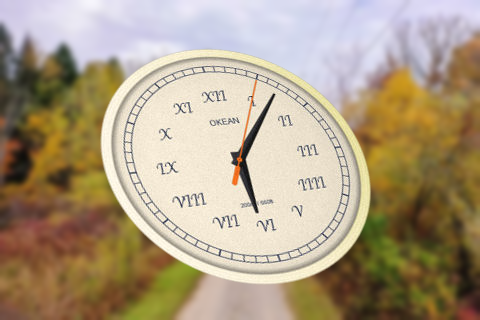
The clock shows 6h07m05s
